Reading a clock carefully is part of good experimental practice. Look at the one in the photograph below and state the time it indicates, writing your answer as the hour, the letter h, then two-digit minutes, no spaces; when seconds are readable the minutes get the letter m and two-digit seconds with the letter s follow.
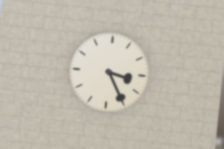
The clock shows 3h25
